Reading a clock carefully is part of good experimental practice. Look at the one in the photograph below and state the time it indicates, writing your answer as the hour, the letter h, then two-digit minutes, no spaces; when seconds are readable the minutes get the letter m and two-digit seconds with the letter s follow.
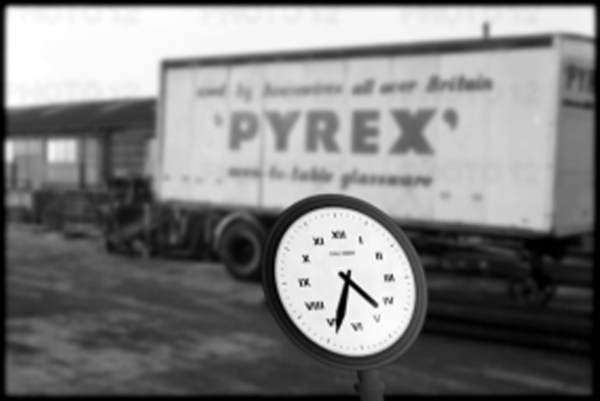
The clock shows 4h34
